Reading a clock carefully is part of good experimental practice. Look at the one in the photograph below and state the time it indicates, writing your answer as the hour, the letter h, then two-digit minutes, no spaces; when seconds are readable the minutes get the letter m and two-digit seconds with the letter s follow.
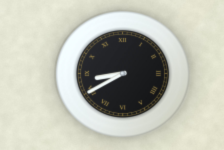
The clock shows 8h40
